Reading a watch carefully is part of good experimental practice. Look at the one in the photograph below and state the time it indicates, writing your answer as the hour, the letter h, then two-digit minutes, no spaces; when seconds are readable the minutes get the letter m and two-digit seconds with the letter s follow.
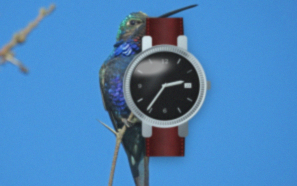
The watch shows 2h36
